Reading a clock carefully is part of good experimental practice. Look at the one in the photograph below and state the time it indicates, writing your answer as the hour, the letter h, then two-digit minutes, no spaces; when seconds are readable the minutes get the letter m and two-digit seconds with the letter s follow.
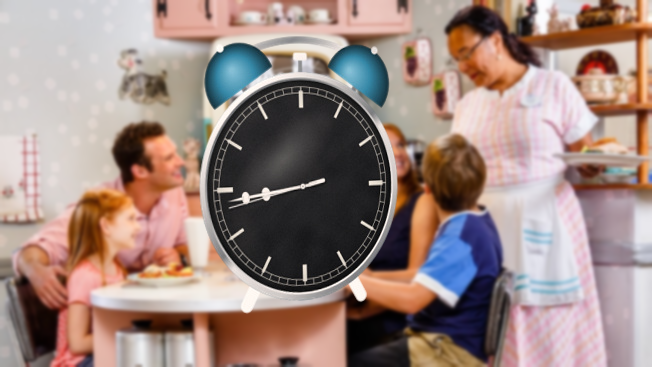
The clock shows 8h43m43s
